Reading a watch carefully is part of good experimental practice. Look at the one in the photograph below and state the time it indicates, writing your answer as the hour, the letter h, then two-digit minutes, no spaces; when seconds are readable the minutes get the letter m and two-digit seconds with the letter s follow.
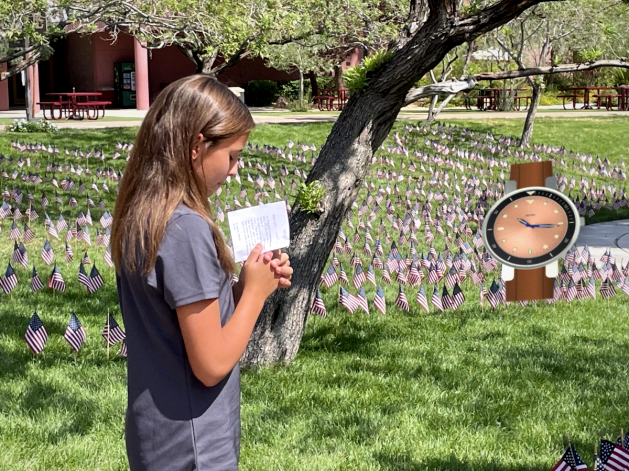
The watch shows 10h16
